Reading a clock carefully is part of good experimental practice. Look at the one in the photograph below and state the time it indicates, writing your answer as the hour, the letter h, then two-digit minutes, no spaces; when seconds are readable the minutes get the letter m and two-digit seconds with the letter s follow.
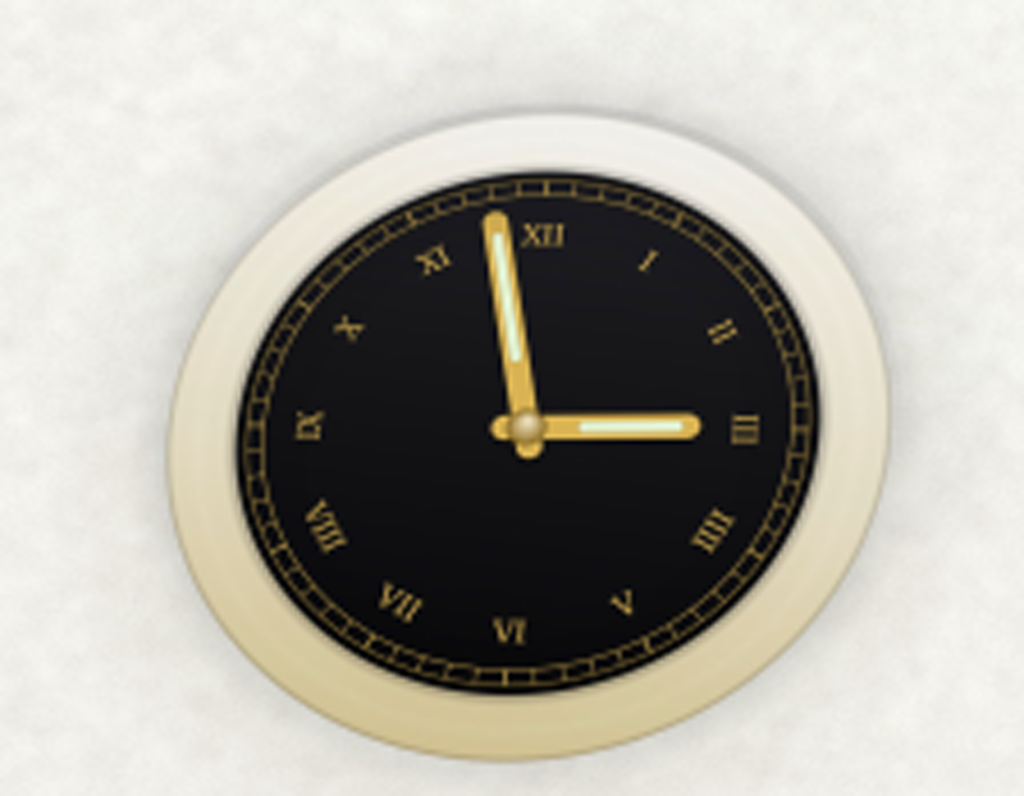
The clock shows 2h58
